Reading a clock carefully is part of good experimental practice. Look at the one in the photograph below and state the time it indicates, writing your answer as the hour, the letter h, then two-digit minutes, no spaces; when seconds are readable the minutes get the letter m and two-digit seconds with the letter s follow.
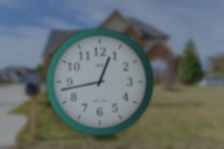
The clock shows 12h43
